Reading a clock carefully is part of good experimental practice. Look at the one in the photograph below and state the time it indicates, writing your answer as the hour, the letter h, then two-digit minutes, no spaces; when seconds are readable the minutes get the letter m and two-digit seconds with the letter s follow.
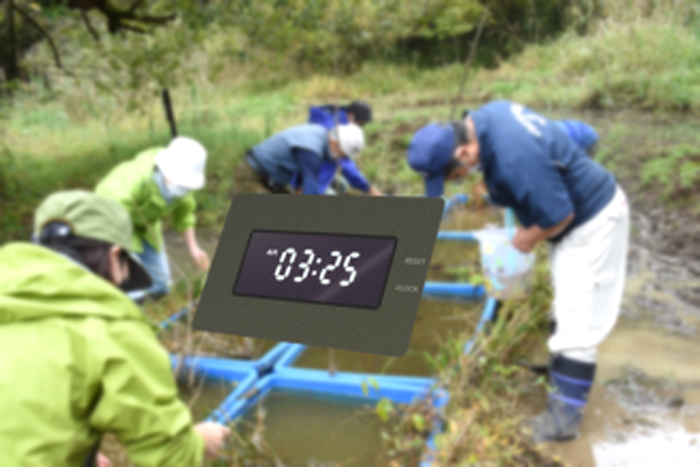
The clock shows 3h25
